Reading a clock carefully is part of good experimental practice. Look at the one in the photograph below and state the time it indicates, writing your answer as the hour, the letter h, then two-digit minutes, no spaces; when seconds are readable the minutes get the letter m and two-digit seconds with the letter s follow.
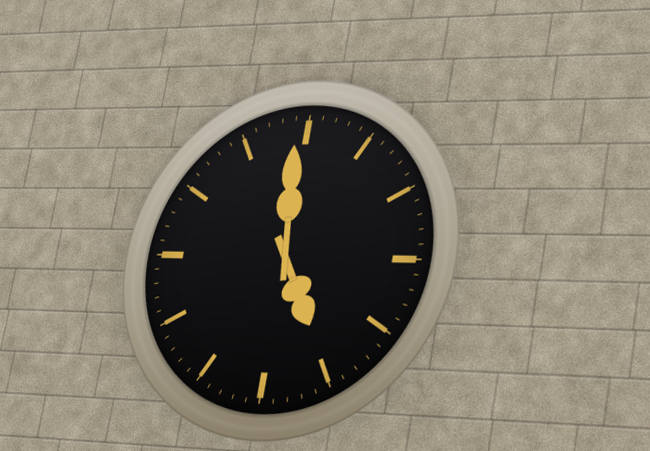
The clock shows 4h59
